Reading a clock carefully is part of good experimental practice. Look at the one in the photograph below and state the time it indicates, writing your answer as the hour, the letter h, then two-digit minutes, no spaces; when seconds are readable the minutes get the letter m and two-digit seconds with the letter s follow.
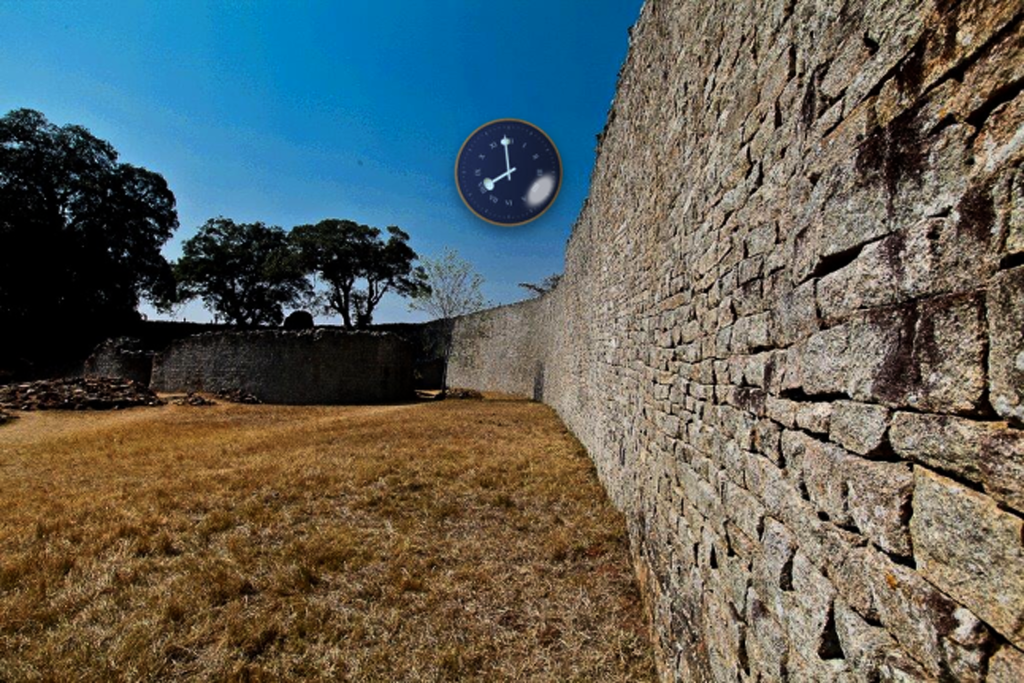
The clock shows 7h59
